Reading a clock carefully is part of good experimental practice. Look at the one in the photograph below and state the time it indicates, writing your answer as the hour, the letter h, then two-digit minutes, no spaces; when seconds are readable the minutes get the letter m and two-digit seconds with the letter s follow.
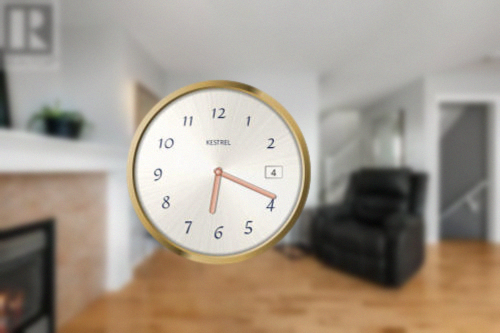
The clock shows 6h19
